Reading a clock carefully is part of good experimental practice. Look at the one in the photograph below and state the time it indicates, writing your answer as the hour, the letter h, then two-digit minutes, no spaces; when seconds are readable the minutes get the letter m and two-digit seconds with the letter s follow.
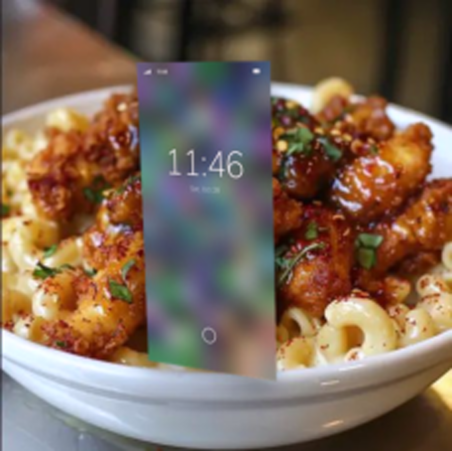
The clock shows 11h46
